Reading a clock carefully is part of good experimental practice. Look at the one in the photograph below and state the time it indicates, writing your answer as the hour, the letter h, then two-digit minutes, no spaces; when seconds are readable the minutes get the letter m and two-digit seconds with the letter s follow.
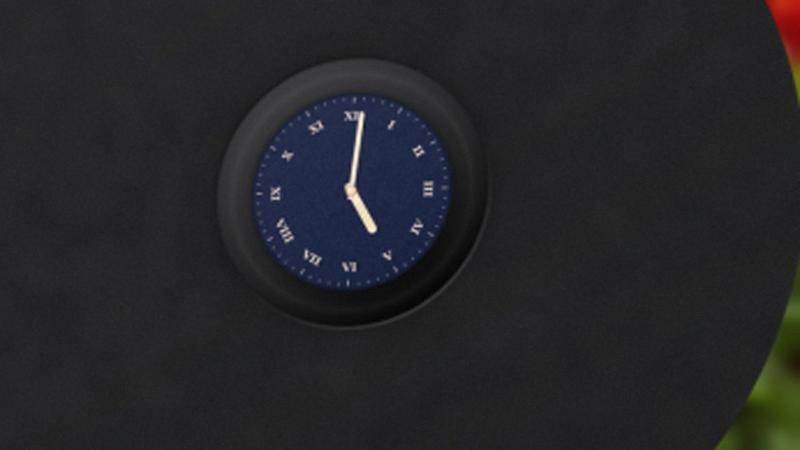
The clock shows 5h01
